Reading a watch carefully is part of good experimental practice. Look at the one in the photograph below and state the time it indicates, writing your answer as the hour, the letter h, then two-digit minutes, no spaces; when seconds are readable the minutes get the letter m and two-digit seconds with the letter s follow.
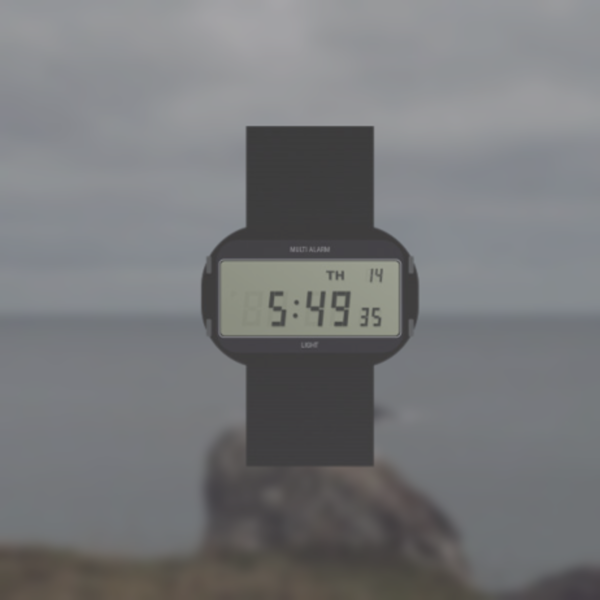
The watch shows 5h49m35s
